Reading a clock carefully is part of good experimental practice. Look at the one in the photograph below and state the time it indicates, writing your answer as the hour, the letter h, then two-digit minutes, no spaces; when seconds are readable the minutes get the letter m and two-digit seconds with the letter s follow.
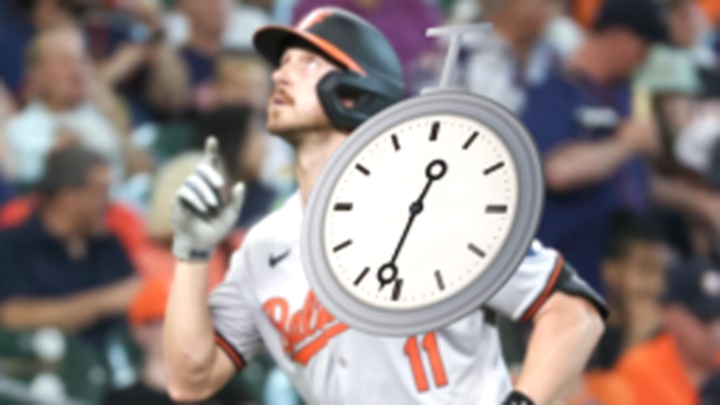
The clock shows 12h32
